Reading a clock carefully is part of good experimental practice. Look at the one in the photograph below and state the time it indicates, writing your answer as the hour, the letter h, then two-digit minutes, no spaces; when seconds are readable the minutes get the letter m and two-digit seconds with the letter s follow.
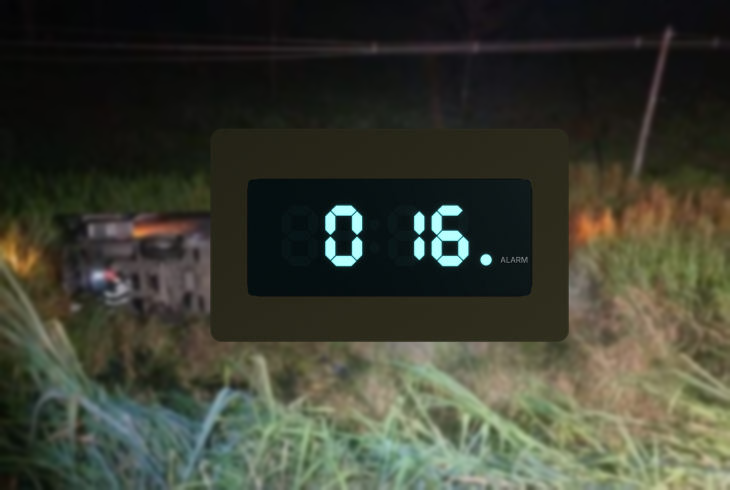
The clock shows 0h16
